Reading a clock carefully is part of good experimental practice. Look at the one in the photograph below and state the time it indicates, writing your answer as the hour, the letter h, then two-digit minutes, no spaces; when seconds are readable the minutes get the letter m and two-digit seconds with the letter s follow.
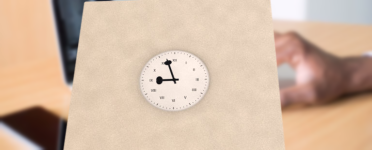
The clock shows 8h57
